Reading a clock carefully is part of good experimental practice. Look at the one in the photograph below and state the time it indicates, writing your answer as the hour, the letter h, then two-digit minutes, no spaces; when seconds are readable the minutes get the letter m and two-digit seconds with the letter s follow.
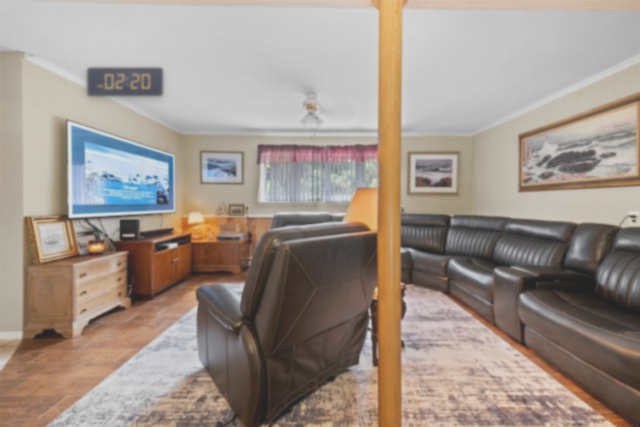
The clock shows 2h20
